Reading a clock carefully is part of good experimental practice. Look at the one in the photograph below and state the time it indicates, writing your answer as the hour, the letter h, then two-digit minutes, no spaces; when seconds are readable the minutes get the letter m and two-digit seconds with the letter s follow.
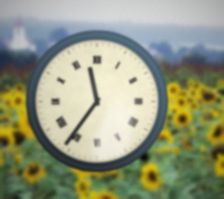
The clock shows 11h36
